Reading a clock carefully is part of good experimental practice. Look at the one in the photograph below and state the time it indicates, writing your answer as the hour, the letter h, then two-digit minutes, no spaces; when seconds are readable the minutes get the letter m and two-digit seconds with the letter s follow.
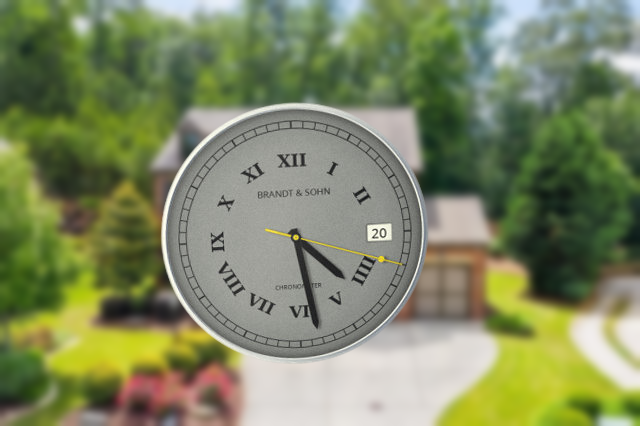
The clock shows 4h28m18s
